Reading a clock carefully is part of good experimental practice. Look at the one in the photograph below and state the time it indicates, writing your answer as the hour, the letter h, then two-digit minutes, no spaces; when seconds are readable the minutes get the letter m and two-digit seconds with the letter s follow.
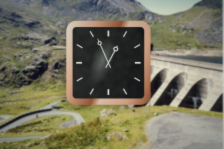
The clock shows 12h56
